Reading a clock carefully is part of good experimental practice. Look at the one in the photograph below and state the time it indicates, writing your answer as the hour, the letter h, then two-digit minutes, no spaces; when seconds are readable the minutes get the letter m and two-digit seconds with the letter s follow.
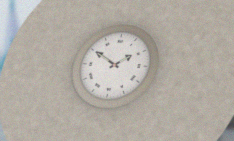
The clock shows 1h50
